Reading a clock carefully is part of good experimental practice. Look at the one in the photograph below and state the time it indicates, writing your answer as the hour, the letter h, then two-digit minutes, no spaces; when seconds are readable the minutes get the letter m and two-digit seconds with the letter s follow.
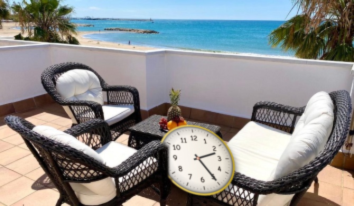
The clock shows 2h25
